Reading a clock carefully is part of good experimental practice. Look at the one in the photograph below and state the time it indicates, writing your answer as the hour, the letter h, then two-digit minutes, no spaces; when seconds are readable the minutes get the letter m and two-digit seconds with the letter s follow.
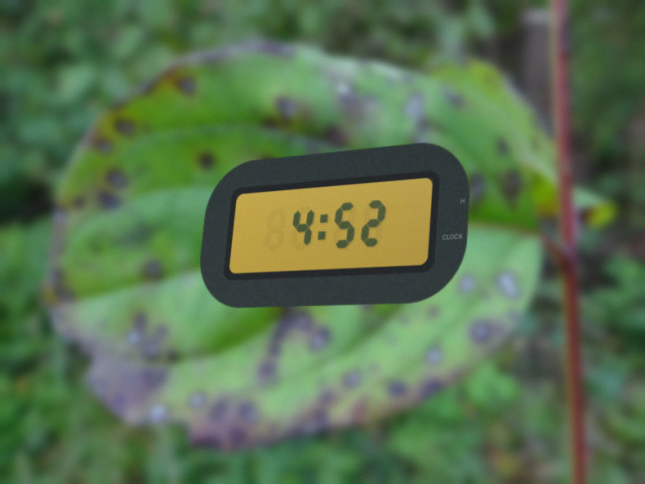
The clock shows 4h52
